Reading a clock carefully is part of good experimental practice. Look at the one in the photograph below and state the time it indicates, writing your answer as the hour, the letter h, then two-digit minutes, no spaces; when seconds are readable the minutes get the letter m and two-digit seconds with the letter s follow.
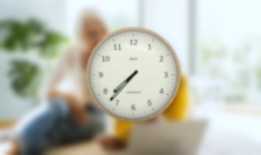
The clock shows 7h37
